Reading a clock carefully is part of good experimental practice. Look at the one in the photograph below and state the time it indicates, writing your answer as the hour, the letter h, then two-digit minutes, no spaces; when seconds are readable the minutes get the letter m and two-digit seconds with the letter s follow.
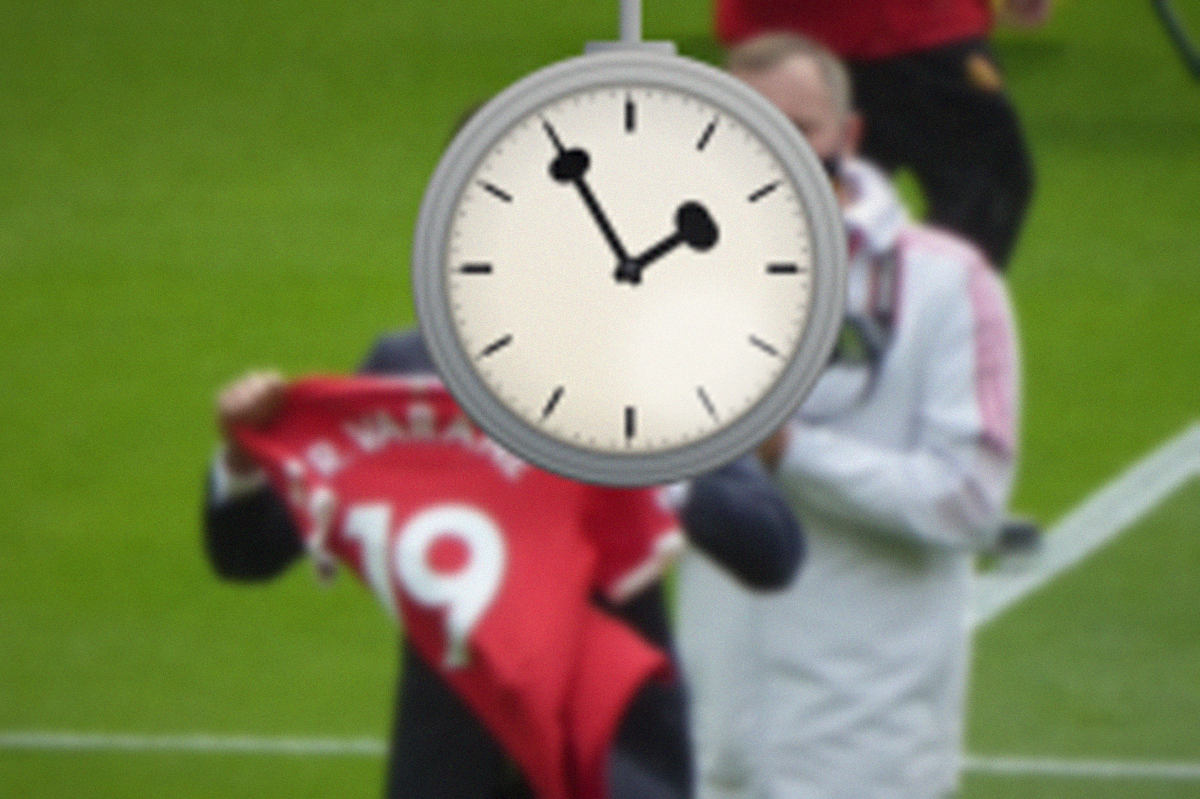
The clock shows 1h55
